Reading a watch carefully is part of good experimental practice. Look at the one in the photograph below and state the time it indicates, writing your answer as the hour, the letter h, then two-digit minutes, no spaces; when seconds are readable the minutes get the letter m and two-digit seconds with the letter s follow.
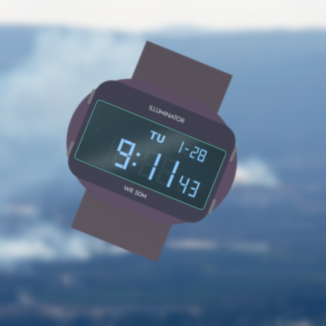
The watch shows 9h11m43s
